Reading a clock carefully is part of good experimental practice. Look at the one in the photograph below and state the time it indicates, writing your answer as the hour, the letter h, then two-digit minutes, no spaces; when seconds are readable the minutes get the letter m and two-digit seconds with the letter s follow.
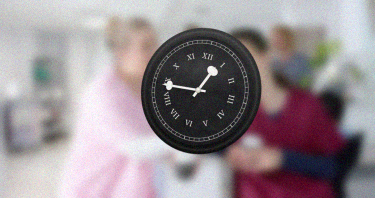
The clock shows 12h44
